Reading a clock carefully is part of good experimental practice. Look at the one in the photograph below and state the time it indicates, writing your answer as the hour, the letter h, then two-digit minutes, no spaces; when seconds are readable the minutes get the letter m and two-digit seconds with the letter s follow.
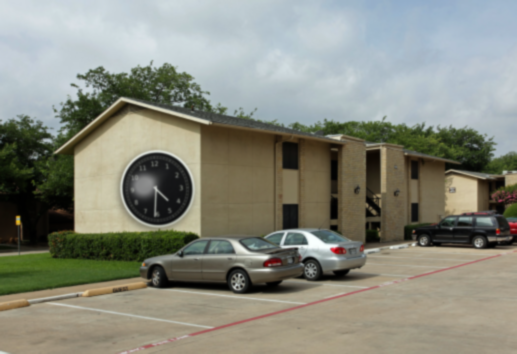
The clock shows 4h31
